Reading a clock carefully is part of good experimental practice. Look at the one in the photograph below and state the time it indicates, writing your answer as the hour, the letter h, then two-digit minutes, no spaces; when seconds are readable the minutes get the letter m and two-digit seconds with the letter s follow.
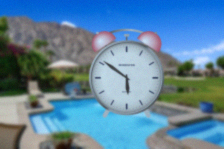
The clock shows 5h51
